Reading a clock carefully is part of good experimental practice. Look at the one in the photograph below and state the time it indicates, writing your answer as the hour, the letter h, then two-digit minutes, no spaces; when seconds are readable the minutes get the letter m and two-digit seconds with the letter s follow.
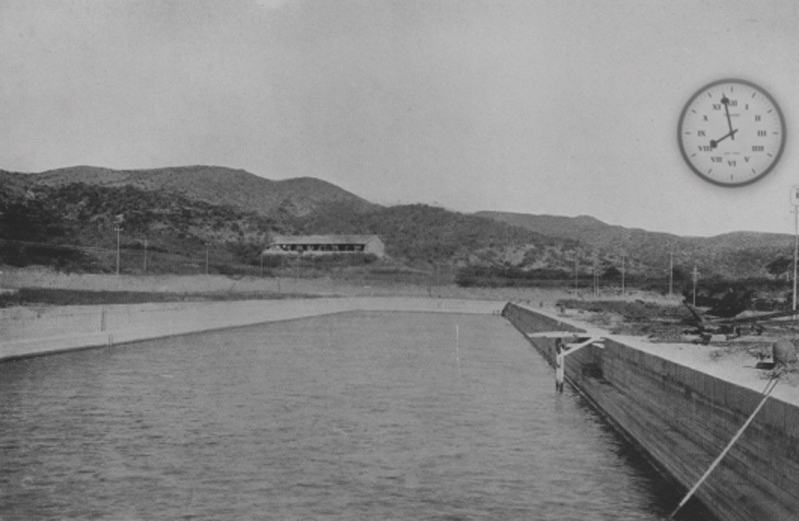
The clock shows 7h58
